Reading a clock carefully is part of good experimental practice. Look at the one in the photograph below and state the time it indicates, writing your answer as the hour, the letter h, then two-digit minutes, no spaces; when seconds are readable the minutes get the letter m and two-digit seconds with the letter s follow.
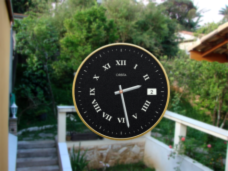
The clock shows 2h28
